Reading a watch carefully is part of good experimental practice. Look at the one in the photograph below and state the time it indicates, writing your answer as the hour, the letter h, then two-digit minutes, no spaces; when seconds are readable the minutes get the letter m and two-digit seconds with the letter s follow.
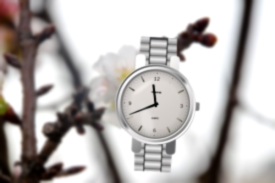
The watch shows 11h41
